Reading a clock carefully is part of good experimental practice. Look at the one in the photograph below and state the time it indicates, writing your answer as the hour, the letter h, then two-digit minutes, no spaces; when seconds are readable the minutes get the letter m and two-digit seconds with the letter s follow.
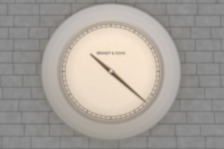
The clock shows 10h22
